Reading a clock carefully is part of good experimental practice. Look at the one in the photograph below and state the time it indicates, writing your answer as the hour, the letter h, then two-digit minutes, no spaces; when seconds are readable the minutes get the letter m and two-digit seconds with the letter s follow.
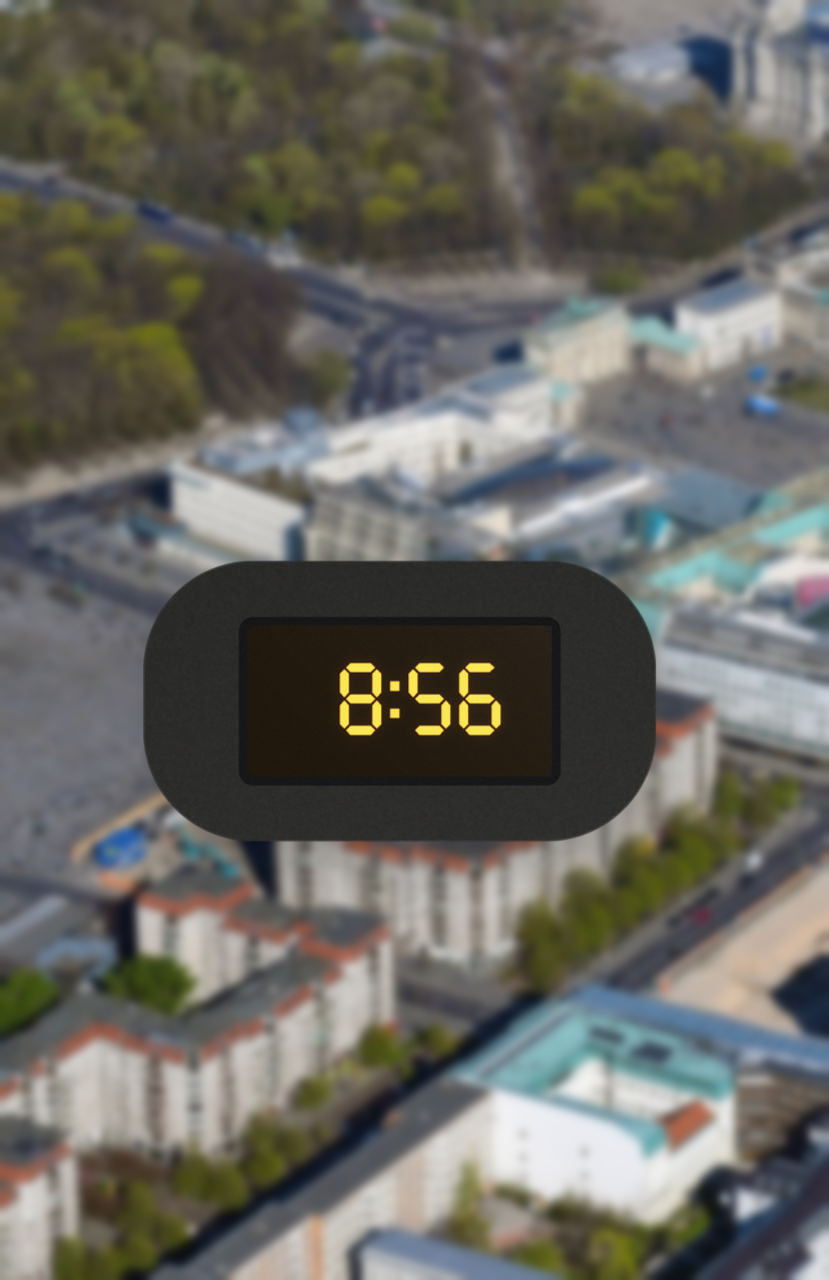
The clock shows 8h56
